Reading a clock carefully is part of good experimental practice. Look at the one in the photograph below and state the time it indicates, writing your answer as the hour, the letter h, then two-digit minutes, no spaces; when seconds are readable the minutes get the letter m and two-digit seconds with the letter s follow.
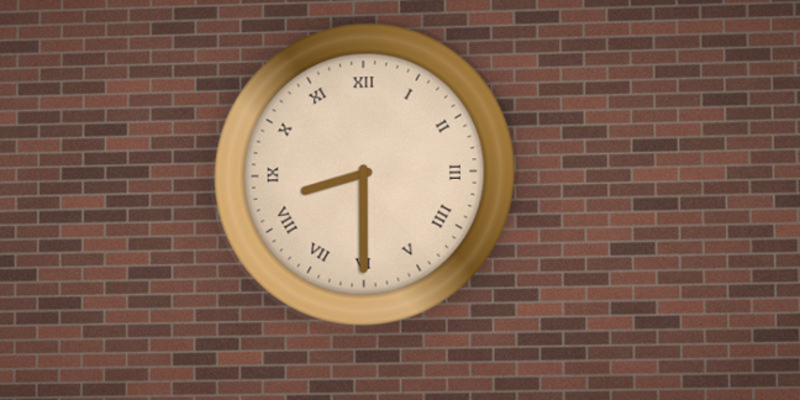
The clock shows 8h30
